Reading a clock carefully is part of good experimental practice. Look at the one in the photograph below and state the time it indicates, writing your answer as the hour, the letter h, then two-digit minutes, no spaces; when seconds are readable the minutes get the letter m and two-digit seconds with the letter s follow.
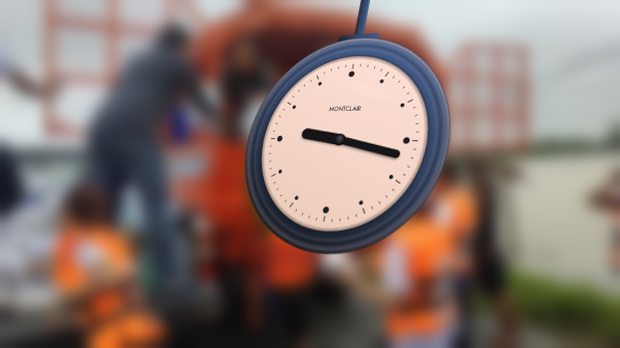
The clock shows 9h17
